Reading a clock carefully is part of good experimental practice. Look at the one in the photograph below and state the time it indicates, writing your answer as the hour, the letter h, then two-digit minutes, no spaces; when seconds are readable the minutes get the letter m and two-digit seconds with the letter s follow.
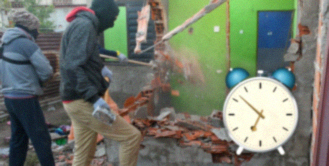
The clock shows 6h52
